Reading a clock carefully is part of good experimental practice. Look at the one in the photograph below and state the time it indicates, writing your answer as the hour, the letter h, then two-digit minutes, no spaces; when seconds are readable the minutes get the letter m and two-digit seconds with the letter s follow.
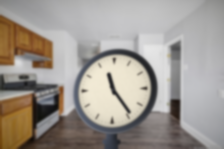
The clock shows 11h24
